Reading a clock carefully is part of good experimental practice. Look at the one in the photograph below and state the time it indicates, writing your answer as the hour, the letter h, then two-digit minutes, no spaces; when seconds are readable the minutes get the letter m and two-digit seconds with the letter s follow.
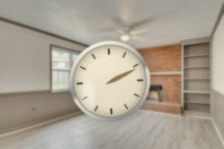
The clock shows 2h11
